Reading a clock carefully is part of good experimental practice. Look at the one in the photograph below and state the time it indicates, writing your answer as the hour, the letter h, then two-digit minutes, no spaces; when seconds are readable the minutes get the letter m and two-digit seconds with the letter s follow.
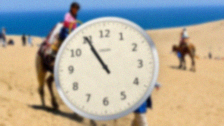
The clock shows 10h55
